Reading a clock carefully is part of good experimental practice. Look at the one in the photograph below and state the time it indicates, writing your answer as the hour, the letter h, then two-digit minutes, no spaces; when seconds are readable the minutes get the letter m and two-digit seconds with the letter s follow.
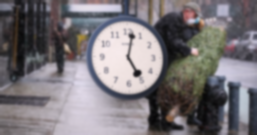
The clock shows 5h02
